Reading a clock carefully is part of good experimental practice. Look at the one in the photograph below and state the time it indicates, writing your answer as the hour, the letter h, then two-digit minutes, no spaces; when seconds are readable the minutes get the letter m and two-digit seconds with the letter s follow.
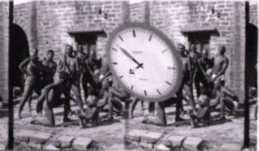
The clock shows 7h52
